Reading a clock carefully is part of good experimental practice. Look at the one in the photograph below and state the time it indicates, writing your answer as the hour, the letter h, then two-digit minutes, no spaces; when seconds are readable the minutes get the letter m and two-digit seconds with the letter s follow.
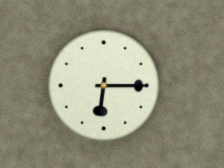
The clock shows 6h15
